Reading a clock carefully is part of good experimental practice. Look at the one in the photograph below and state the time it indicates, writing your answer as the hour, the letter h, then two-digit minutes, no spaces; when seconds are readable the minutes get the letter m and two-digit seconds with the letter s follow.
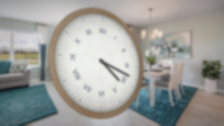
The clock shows 4h18
